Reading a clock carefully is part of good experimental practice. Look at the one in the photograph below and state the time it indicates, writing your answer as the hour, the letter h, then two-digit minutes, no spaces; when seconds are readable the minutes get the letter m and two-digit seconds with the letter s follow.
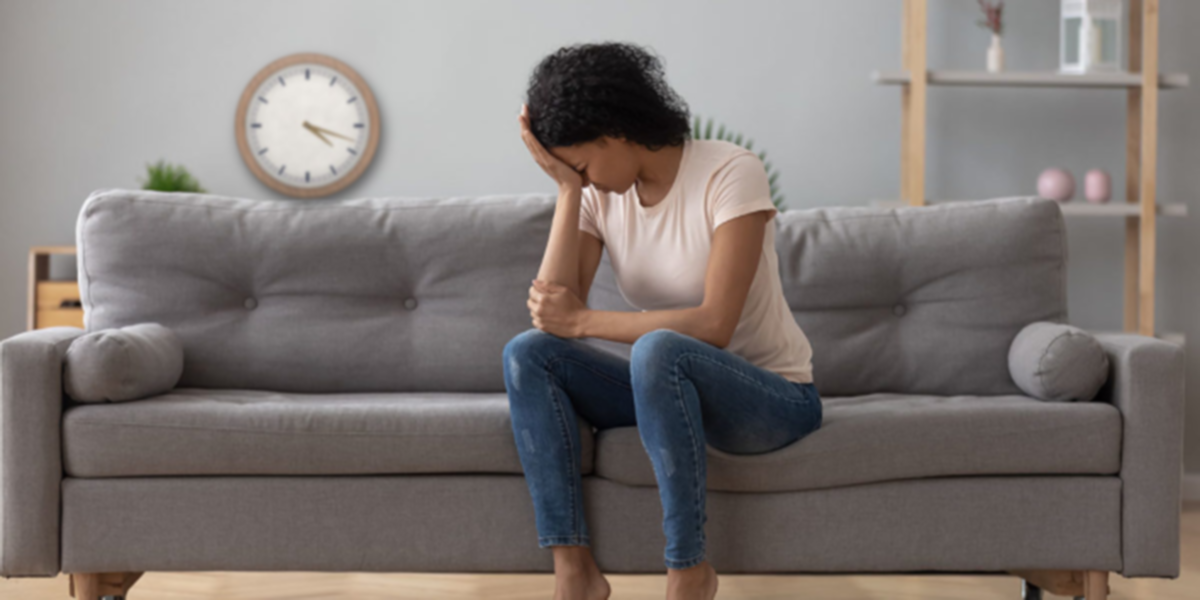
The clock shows 4h18
